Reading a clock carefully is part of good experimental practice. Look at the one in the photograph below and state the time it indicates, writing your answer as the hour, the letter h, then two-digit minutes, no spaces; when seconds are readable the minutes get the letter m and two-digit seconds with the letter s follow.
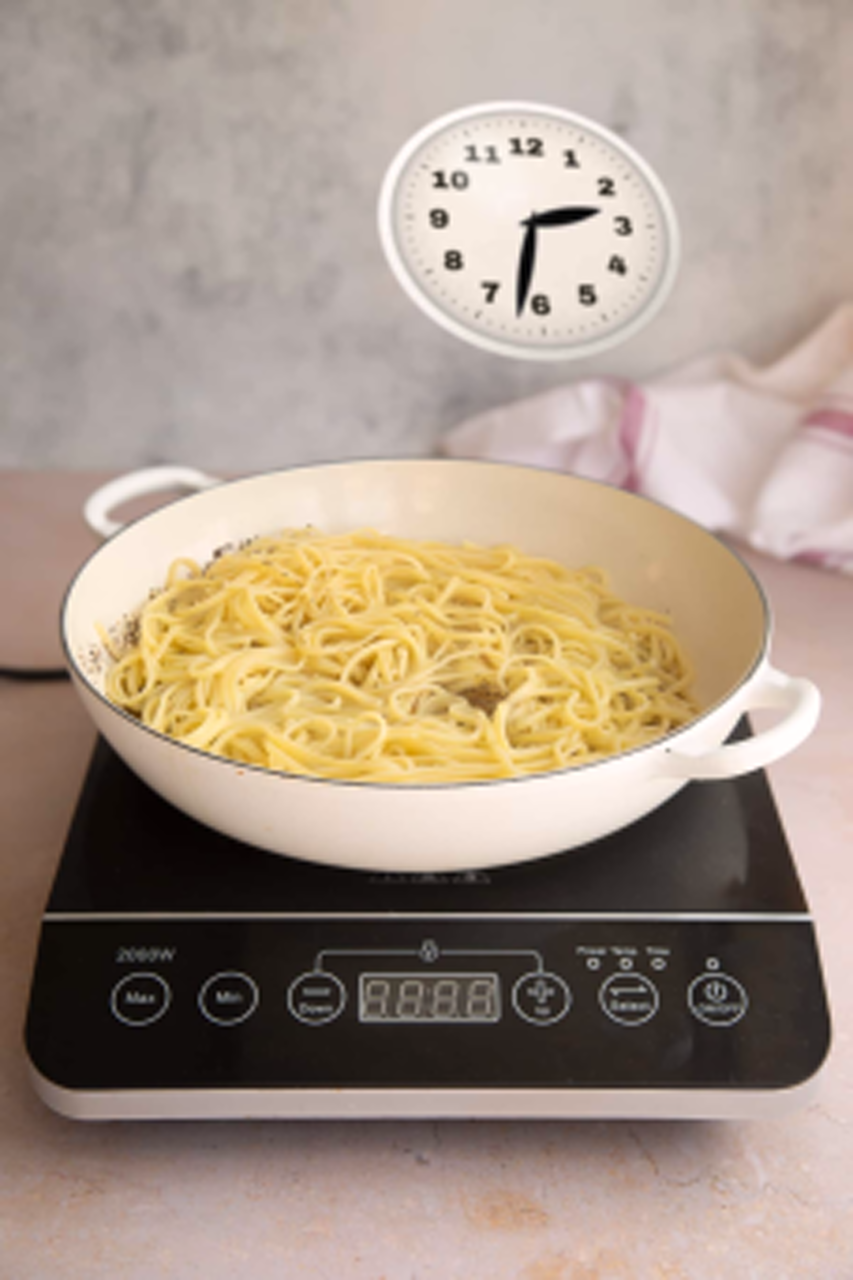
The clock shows 2h32
